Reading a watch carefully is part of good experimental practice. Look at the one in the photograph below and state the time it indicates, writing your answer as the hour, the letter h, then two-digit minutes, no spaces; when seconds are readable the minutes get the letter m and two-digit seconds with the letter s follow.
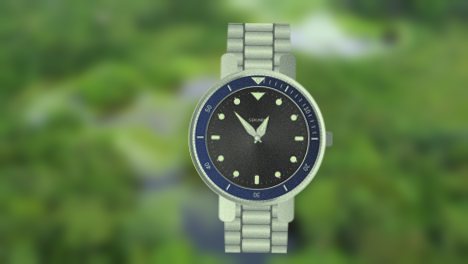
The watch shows 12h53
